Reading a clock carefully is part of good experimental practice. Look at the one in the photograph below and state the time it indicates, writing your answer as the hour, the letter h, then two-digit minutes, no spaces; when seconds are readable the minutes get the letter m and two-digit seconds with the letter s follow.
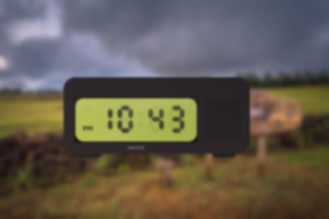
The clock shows 10h43
